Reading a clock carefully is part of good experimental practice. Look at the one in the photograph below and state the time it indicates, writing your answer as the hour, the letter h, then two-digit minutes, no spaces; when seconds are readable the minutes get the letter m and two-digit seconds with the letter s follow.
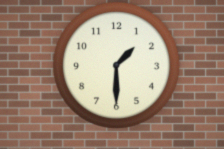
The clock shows 1h30
